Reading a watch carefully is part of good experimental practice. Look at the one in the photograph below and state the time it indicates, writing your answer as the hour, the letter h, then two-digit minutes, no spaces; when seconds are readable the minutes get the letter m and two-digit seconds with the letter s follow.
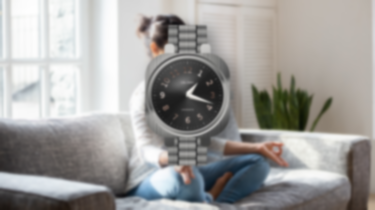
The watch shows 1h18
